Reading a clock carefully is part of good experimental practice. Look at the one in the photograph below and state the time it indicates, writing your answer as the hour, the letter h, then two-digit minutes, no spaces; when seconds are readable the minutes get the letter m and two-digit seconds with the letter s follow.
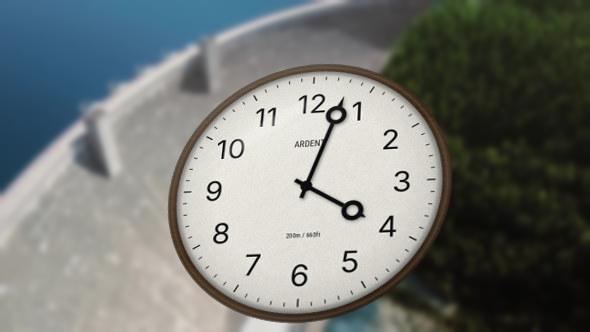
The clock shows 4h03
